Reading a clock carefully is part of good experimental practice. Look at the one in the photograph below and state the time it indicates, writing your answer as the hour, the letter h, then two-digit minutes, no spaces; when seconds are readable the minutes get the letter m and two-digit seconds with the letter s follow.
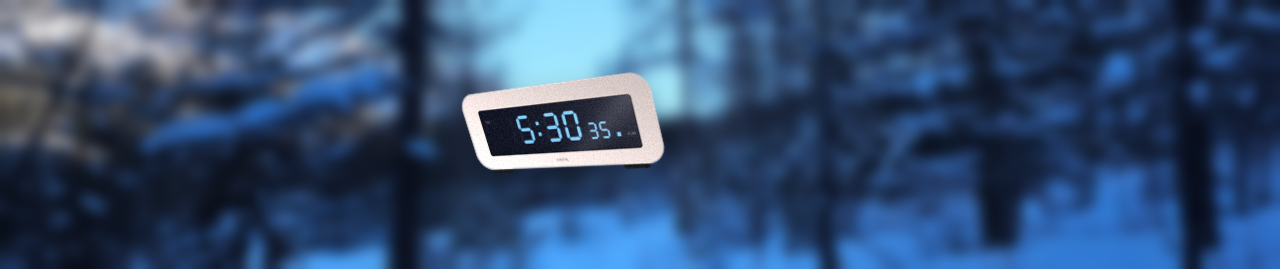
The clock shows 5h30m35s
